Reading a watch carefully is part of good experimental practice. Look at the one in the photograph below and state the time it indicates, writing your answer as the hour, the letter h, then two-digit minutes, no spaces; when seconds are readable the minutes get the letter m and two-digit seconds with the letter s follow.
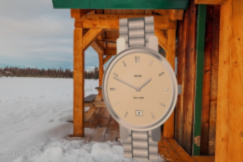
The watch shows 1h49
